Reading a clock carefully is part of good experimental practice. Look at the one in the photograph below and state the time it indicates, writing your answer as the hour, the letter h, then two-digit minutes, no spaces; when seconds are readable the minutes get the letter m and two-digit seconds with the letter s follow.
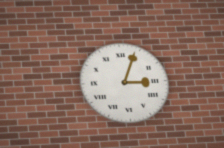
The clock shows 3h04
